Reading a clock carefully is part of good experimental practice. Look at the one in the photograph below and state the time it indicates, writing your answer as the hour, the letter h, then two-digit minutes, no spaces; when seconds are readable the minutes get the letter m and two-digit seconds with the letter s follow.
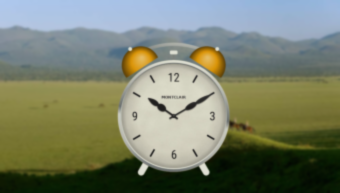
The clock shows 10h10
